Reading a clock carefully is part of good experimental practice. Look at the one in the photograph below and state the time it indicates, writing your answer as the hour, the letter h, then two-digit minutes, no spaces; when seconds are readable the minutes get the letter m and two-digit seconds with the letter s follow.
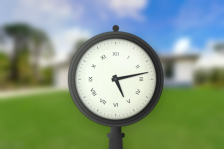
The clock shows 5h13
